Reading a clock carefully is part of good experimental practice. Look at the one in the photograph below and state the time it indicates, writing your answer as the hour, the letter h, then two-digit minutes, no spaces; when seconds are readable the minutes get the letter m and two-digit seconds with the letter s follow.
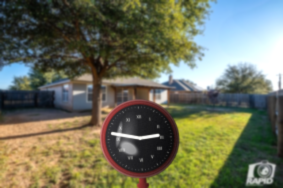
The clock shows 2h47
